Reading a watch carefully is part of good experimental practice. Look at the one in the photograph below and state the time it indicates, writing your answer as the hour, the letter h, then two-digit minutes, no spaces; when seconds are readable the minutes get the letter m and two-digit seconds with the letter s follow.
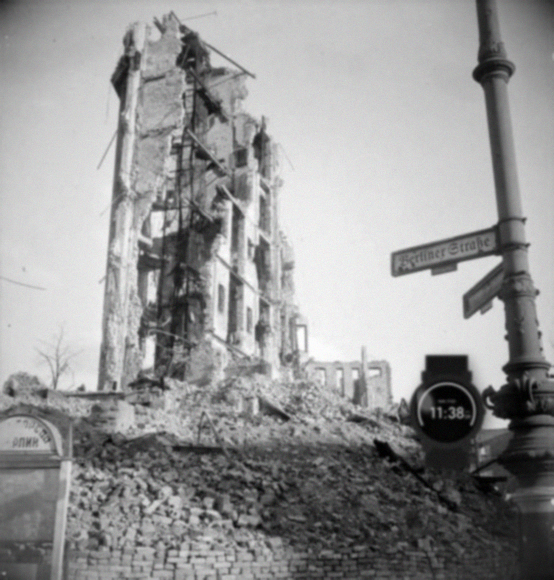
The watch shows 11h38
